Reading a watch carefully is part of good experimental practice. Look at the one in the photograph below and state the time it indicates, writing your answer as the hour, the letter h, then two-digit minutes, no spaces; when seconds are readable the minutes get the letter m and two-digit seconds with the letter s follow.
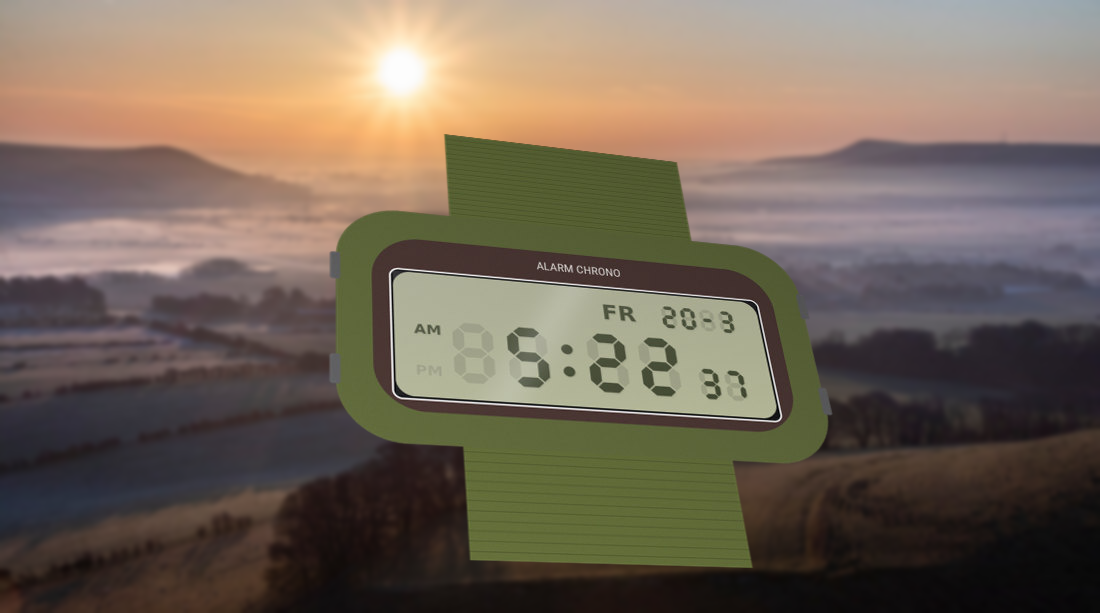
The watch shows 5h22m37s
